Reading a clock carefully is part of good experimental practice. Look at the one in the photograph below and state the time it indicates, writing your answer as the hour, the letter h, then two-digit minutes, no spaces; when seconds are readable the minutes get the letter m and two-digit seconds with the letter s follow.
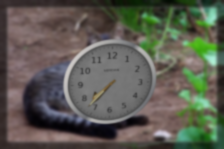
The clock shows 7h37
